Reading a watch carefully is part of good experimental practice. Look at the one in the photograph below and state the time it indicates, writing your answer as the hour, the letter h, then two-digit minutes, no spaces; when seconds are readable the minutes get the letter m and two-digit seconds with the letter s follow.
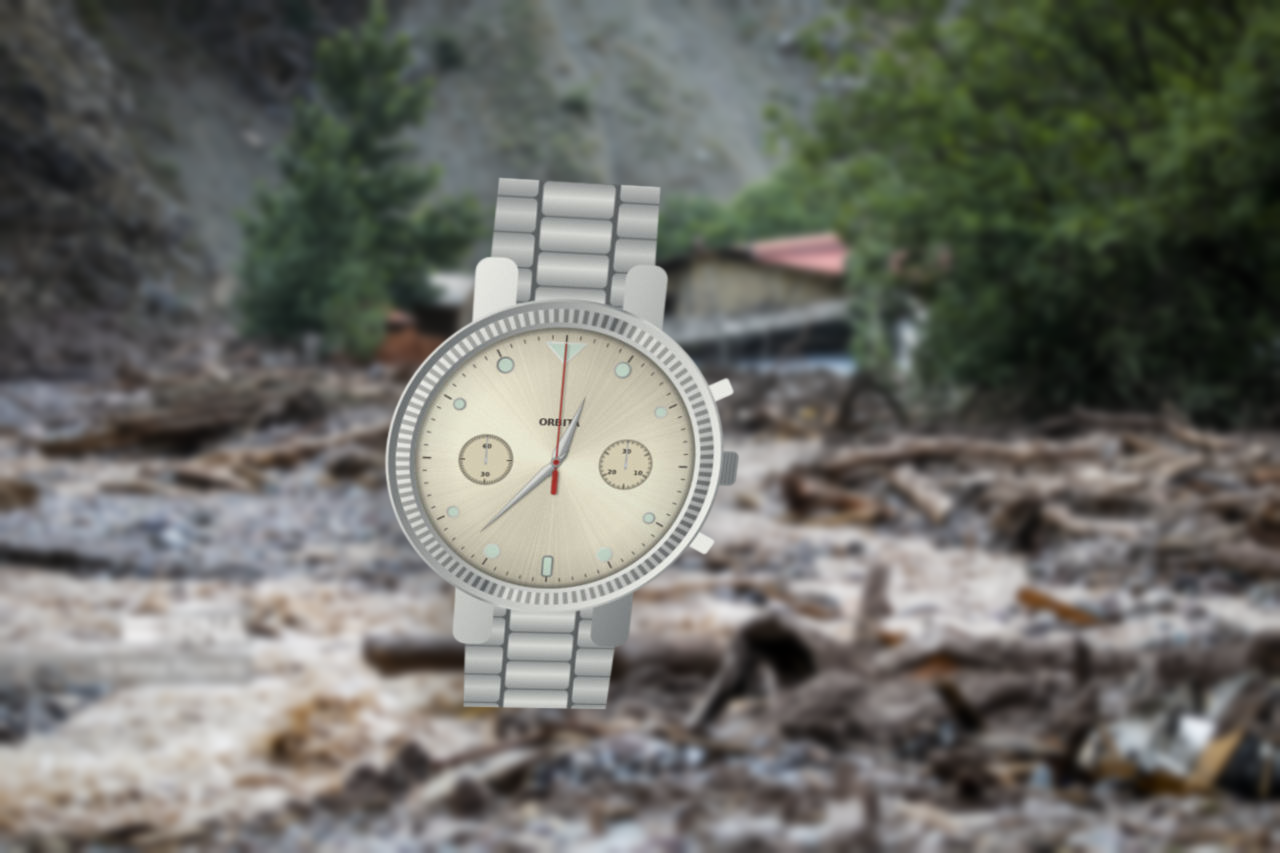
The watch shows 12h37
